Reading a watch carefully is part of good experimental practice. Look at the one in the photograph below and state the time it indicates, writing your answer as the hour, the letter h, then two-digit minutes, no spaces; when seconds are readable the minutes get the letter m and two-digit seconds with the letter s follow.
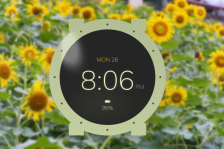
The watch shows 8h06
